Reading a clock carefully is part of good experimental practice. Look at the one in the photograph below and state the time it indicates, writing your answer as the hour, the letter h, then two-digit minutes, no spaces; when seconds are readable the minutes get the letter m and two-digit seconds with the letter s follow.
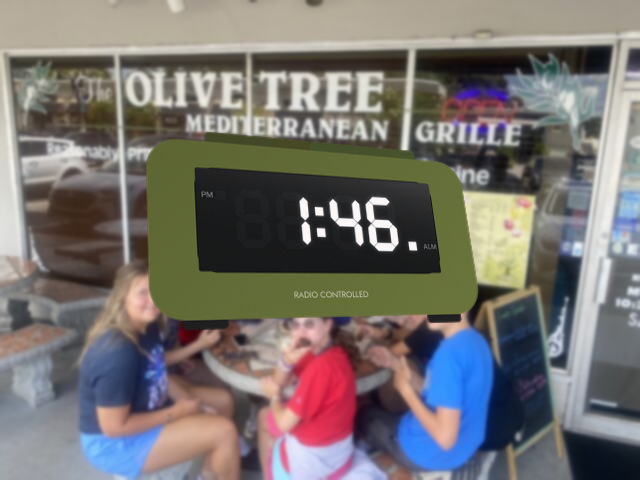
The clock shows 1h46
